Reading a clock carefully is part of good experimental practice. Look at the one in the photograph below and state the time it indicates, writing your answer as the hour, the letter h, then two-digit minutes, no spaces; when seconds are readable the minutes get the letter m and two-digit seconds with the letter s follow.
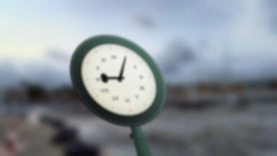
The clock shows 9h05
